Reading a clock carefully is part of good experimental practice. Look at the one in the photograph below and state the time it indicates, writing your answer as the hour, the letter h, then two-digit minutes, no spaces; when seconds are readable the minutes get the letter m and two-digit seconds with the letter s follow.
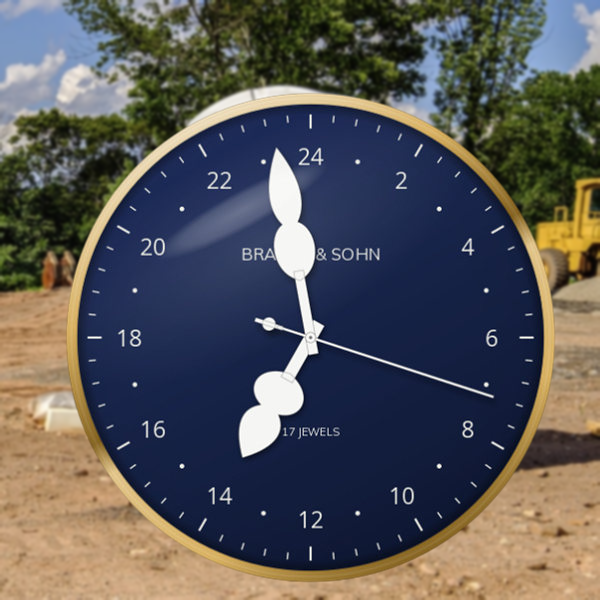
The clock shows 13h58m18s
